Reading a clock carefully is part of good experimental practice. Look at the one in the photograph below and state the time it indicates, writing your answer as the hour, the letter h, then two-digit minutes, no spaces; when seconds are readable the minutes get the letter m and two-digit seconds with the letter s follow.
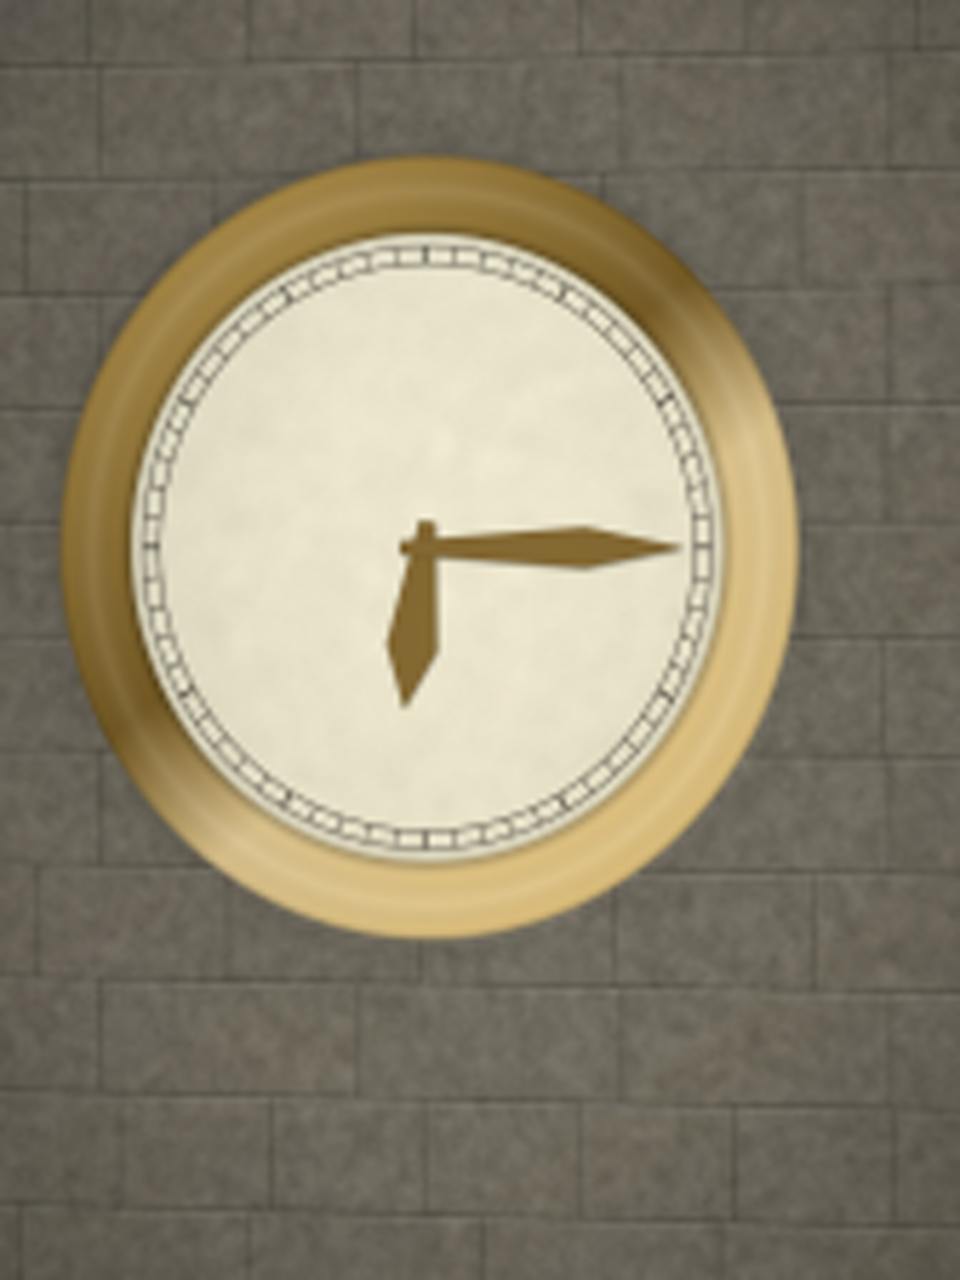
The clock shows 6h15
